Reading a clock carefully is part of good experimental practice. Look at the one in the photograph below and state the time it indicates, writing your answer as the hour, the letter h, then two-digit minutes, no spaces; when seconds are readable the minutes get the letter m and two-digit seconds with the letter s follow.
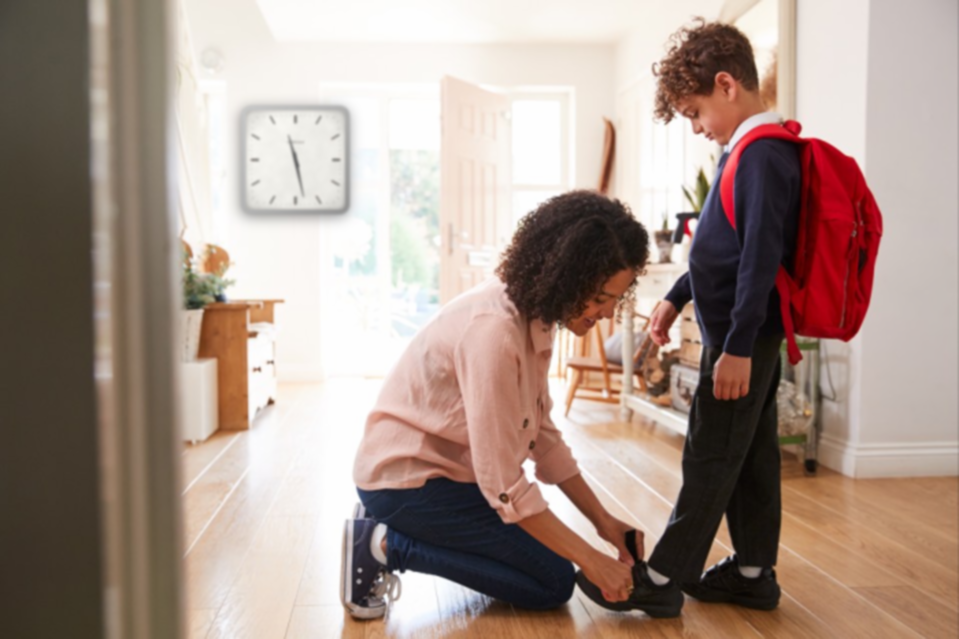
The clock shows 11h28
